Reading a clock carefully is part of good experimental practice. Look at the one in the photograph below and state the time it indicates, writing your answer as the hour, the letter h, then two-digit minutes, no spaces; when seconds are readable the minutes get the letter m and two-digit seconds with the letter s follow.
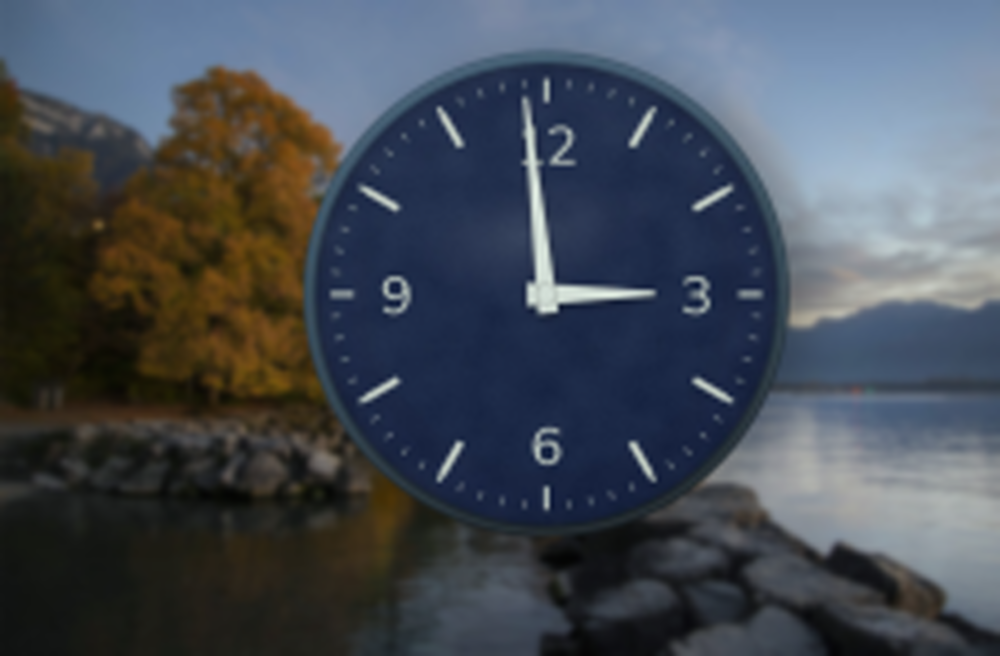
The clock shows 2h59
